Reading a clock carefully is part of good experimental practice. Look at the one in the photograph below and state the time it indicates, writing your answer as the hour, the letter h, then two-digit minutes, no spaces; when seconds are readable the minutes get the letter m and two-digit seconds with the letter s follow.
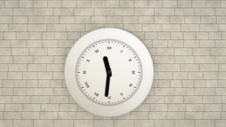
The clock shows 11h31
